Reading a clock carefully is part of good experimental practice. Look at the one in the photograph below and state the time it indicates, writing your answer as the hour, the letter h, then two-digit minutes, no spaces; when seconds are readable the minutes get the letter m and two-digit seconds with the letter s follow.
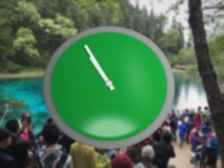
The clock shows 10h55
